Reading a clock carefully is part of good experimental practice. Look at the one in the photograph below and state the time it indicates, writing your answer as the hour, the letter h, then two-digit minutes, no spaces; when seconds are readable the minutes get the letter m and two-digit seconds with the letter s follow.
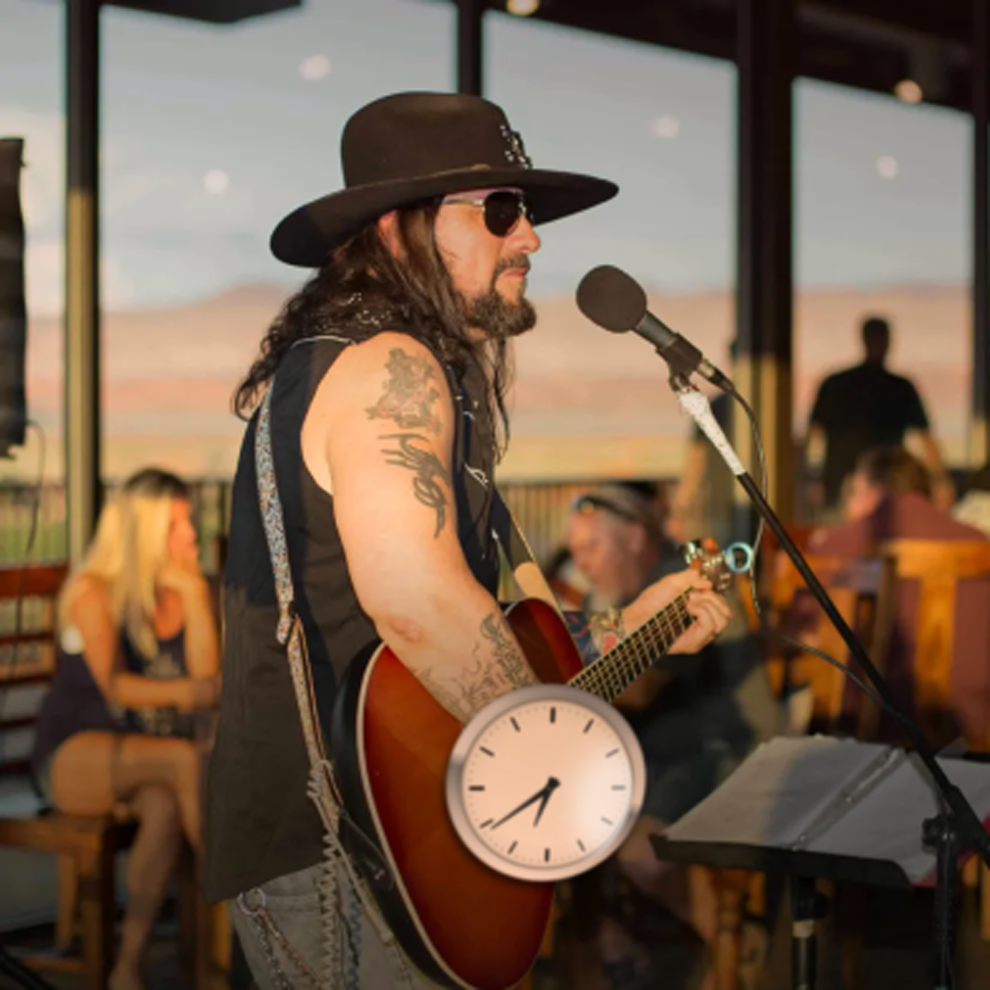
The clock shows 6h39
